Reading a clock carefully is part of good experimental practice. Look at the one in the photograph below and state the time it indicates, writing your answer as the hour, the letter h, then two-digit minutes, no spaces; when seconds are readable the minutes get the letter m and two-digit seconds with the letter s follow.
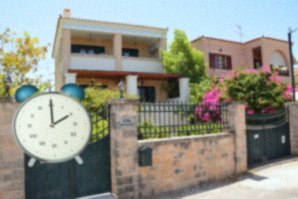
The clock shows 2h00
